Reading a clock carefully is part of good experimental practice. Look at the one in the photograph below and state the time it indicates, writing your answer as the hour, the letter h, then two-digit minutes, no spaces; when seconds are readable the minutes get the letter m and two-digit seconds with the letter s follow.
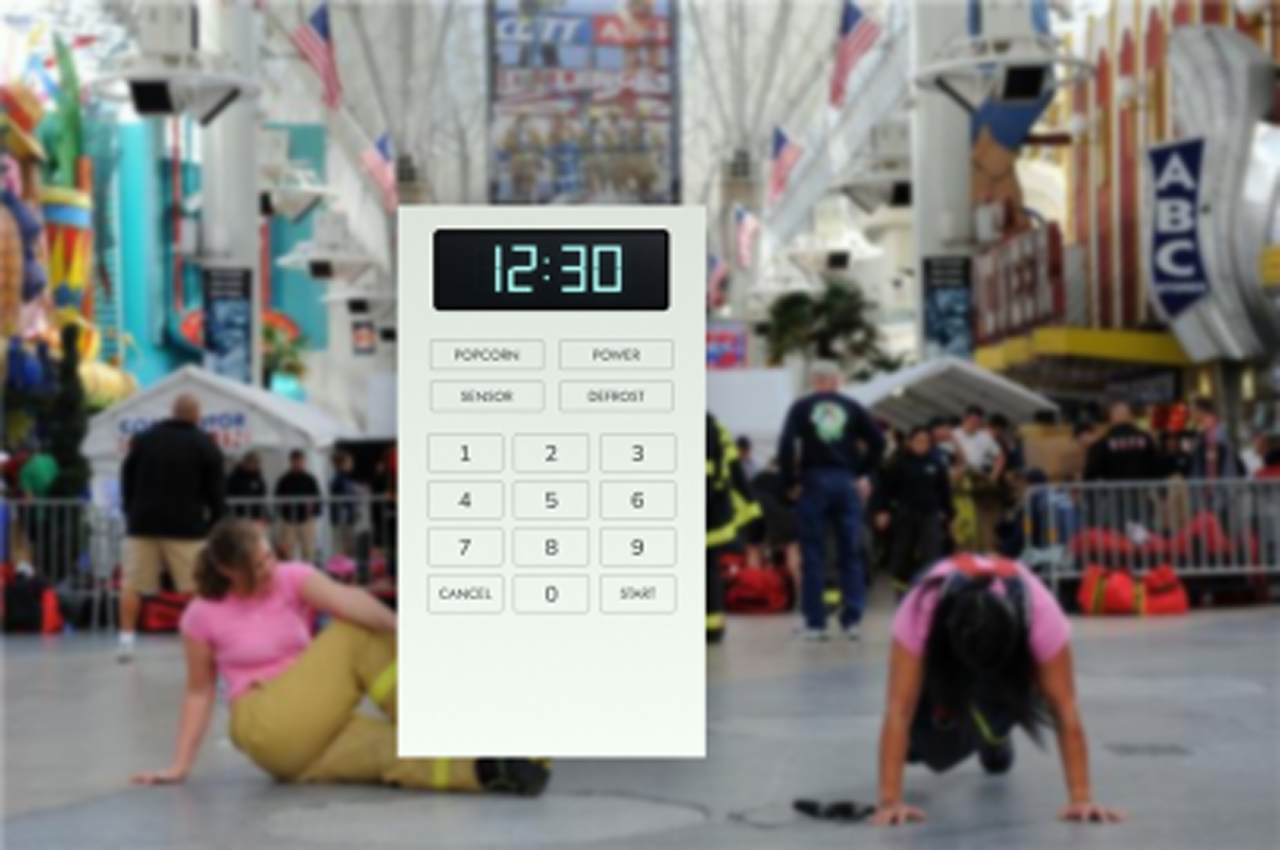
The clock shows 12h30
